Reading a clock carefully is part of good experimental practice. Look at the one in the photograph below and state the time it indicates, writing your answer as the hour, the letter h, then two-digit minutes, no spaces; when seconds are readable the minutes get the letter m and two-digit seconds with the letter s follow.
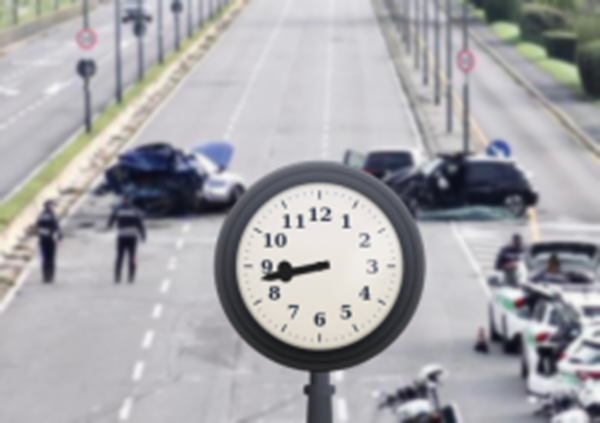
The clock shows 8h43
